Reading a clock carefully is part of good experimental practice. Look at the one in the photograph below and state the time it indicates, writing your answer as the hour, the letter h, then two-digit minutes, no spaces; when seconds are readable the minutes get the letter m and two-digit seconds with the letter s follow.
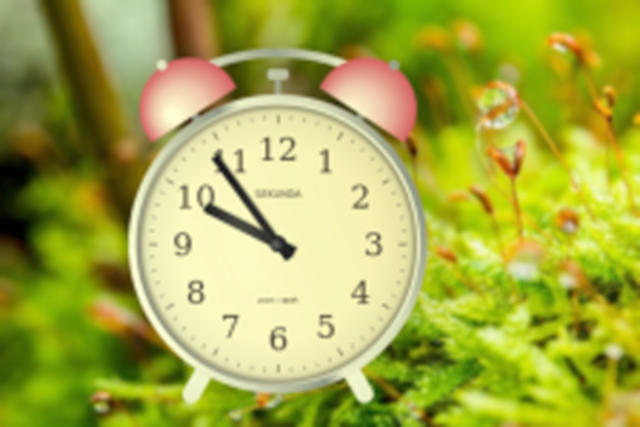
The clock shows 9h54
